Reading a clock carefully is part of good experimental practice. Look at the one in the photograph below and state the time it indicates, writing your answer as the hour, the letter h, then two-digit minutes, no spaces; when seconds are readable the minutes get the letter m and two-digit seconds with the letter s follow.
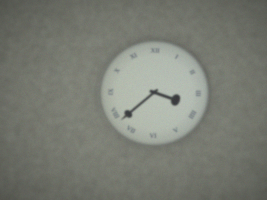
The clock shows 3h38
